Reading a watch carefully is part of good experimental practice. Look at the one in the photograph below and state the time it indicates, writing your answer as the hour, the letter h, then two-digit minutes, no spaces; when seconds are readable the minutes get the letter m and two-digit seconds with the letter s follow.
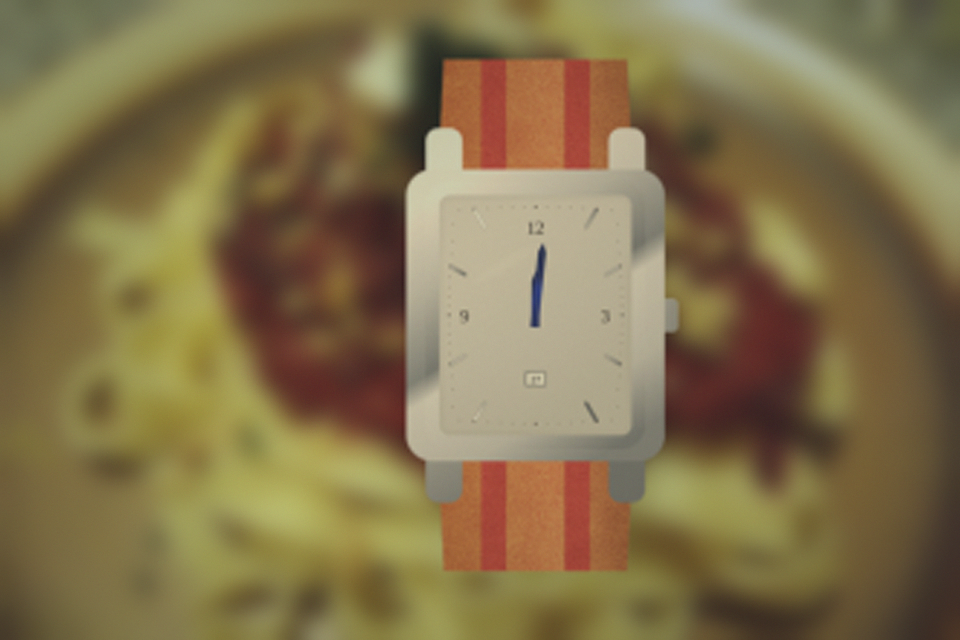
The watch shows 12h01
